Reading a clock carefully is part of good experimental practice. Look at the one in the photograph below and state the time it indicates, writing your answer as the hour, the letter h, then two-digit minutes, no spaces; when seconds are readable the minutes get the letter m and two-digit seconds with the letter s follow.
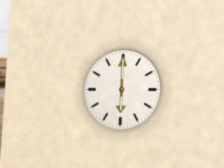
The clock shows 6h00
